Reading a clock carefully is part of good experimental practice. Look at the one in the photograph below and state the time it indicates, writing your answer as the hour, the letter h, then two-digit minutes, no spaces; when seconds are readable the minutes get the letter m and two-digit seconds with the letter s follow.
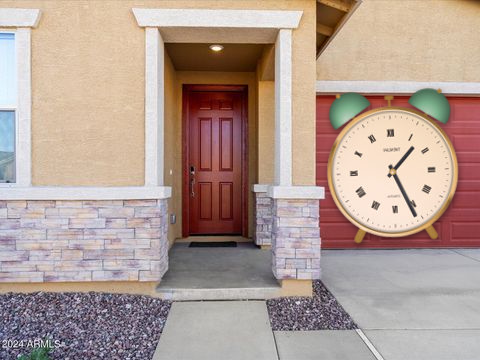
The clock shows 1h26
